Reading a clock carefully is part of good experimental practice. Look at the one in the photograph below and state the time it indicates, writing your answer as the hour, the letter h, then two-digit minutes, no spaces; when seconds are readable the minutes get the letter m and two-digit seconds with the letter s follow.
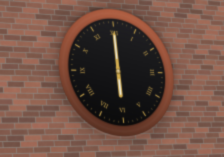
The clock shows 6h00
